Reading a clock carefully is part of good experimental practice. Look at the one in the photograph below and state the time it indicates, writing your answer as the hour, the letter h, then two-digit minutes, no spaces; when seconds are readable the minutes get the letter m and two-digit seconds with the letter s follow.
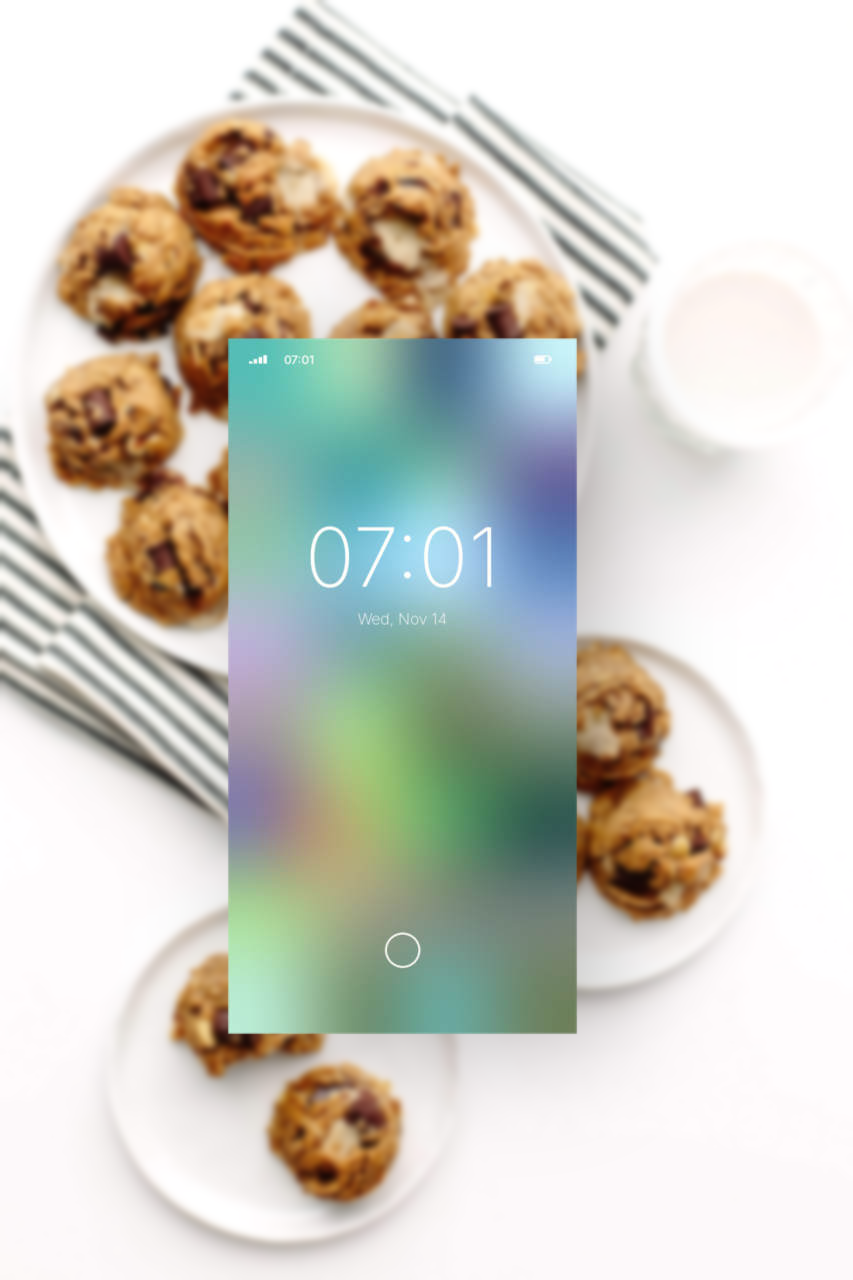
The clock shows 7h01
